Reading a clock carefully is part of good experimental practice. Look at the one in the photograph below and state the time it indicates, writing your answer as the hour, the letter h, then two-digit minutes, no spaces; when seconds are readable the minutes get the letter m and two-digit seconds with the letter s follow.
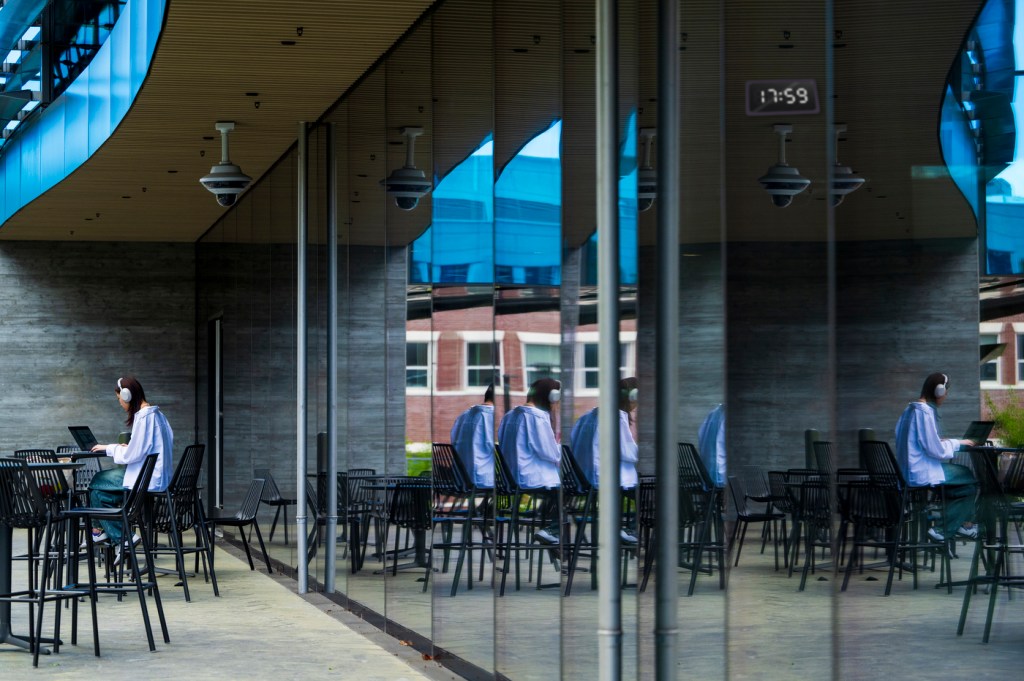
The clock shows 17h59
